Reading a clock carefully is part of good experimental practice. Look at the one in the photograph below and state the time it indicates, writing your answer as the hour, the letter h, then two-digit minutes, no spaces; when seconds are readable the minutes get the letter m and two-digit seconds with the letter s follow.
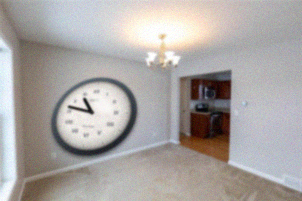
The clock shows 10h47
